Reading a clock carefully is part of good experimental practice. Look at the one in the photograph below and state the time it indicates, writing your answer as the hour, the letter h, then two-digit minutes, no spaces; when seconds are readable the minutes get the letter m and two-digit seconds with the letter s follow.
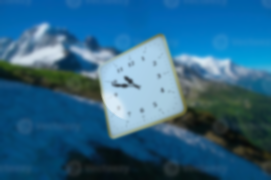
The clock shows 10h49
